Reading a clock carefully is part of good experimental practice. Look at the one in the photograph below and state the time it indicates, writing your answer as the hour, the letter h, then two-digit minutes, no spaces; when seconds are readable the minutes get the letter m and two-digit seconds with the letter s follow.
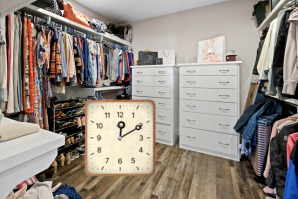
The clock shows 12h10
